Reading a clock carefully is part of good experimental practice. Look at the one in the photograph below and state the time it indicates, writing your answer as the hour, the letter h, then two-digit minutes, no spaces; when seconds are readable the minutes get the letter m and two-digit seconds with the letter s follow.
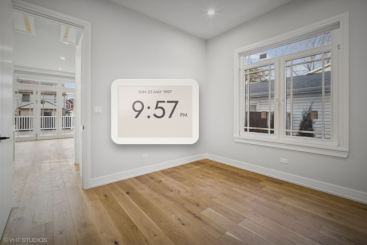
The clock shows 9h57
